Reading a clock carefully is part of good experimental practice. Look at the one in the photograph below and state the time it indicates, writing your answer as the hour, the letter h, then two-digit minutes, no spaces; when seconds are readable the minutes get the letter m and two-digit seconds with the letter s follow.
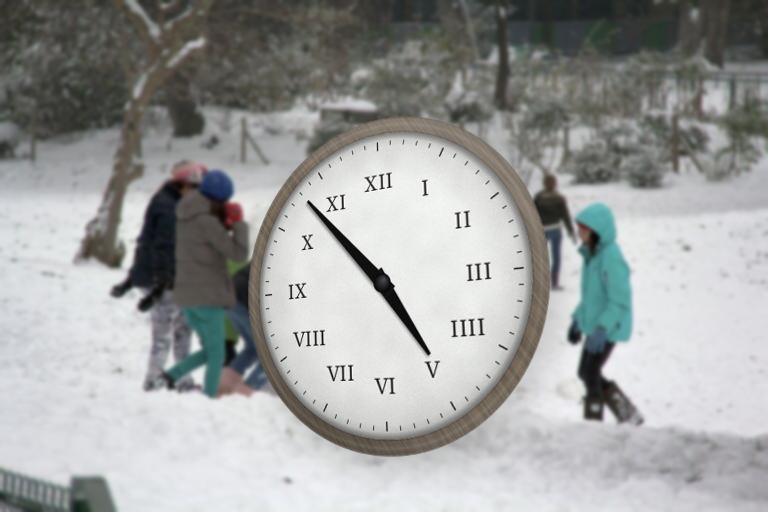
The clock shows 4h53
